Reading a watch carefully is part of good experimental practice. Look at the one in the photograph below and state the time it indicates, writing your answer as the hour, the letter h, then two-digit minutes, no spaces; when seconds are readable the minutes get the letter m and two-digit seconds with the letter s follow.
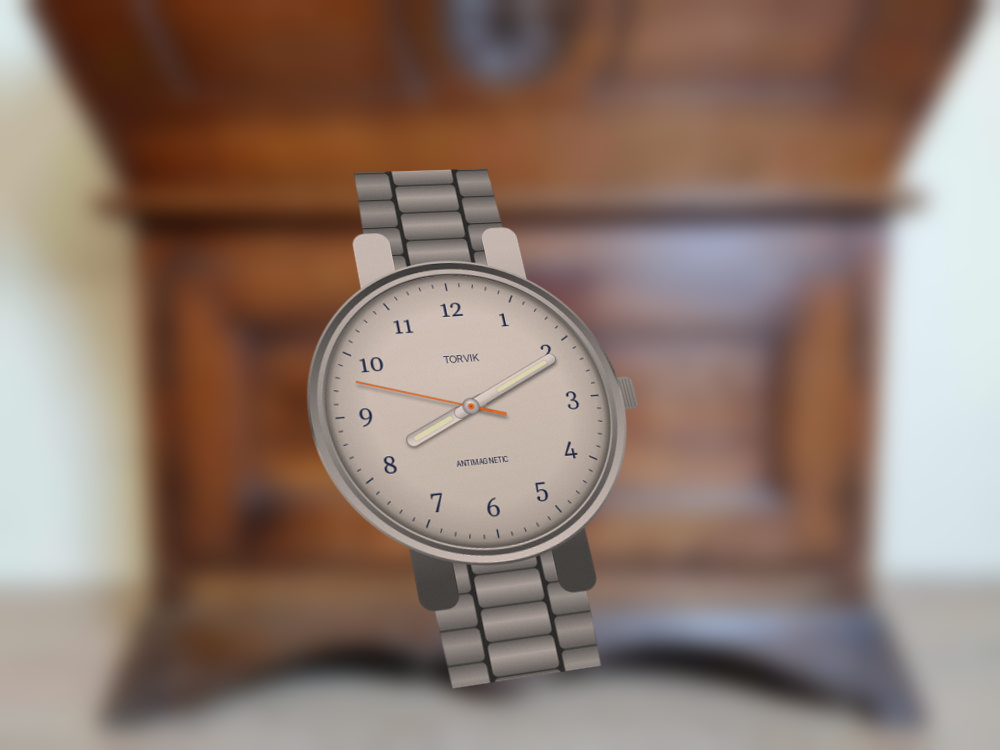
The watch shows 8h10m48s
